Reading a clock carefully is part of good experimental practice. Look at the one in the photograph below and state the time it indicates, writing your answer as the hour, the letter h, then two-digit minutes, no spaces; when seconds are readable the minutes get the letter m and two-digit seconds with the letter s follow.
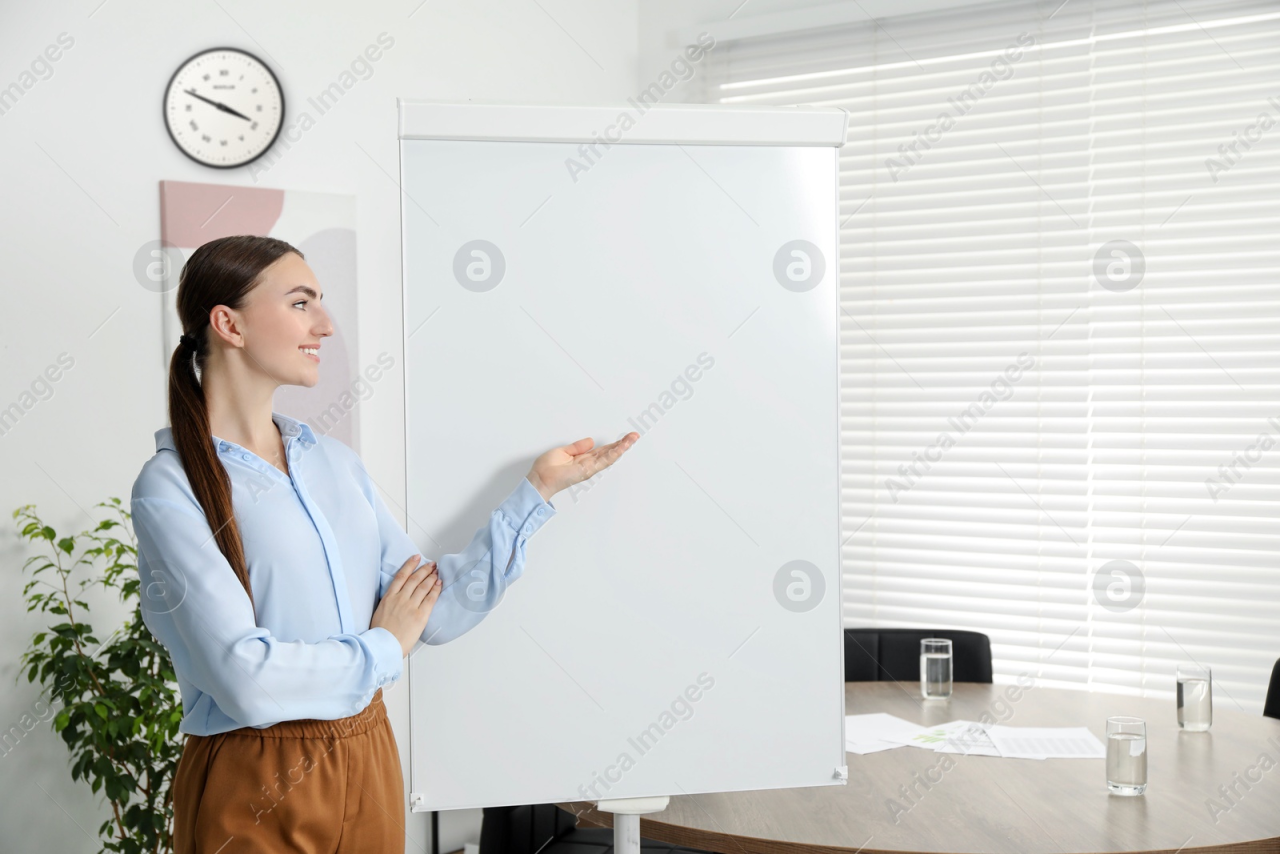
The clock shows 3h49
